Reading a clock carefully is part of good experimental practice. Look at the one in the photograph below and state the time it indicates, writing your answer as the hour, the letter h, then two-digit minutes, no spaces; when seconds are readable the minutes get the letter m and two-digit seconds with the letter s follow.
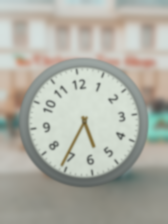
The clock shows 5h36
